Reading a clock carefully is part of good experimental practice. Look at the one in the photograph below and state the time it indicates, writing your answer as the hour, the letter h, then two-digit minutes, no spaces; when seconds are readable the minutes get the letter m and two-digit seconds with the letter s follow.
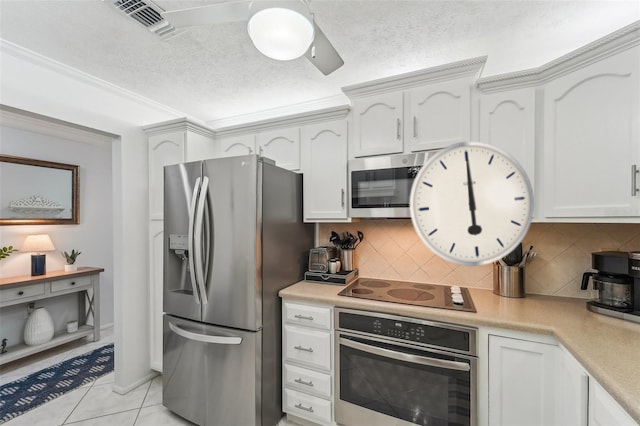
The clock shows 6h00
